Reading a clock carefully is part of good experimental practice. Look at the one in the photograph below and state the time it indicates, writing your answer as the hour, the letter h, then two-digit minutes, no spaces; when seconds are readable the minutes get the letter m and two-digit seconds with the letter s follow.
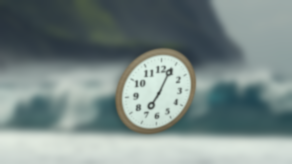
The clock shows 7h04
